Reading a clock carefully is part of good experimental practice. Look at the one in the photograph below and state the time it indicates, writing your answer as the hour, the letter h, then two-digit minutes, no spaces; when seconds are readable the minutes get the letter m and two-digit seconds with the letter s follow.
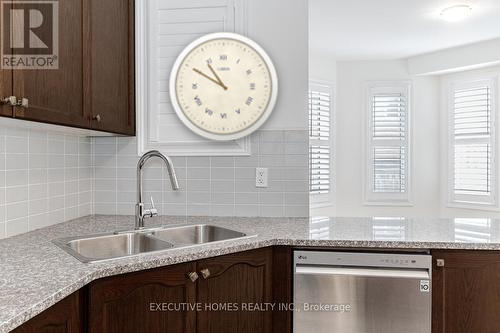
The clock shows 10h50
